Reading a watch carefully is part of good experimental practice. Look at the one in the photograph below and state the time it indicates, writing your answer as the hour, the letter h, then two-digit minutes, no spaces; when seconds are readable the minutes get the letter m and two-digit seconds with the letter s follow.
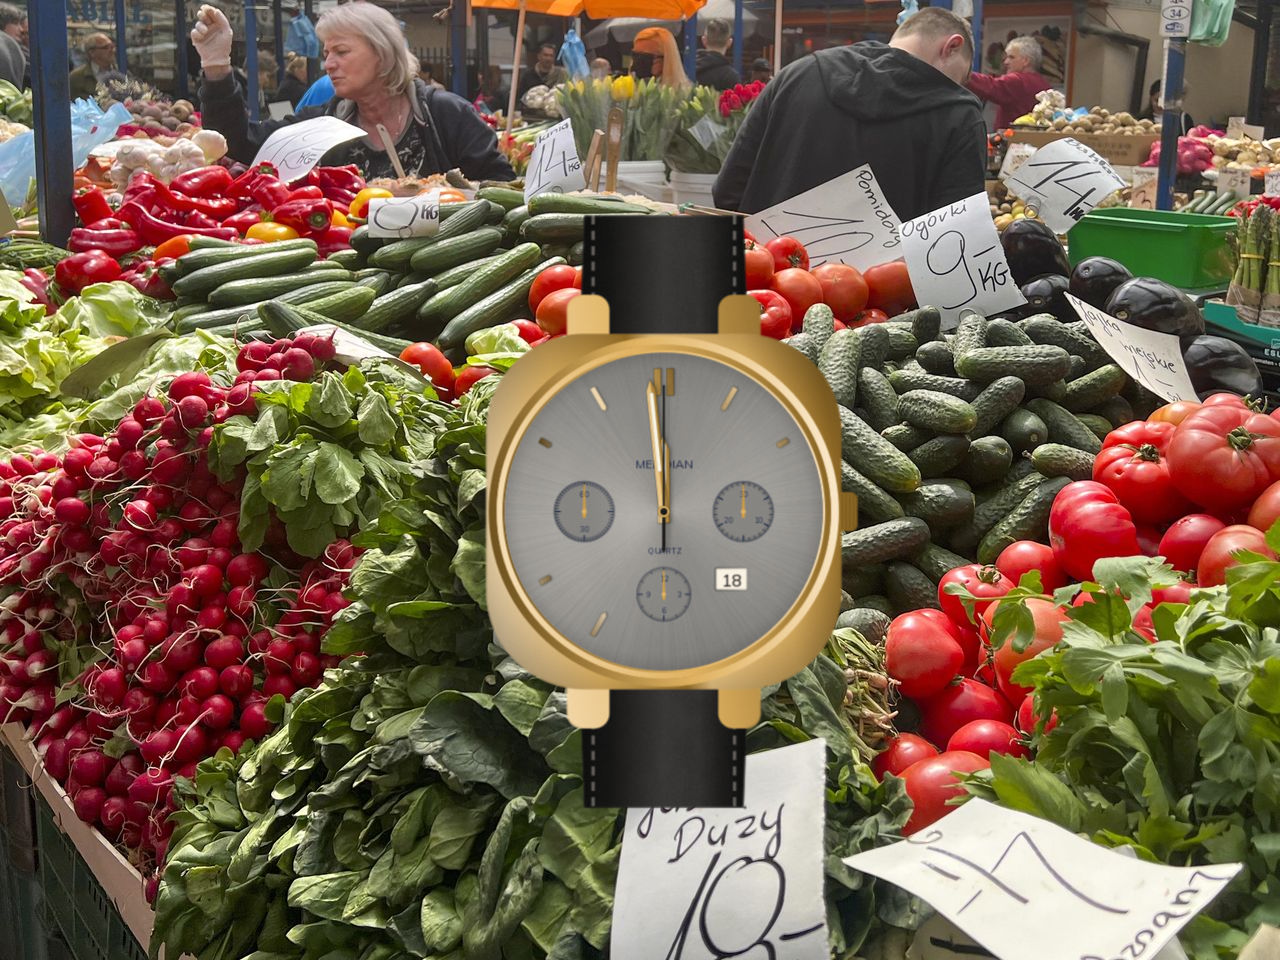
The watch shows 11h59
